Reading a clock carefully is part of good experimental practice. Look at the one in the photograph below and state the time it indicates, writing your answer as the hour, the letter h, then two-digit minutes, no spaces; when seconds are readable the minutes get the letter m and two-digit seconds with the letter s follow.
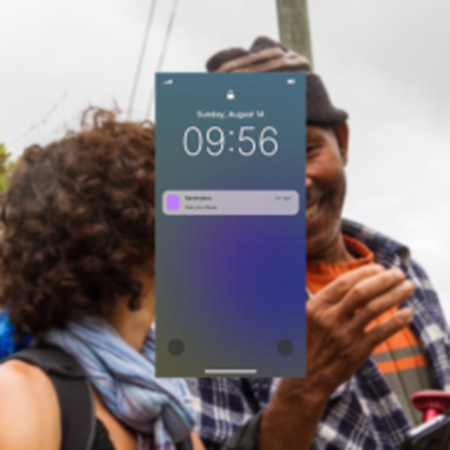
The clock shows 9h56
